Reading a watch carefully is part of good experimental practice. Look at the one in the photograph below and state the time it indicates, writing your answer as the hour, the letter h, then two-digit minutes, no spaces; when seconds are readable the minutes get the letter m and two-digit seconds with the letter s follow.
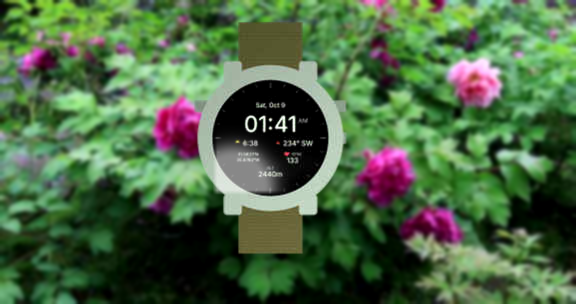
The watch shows 1h41
